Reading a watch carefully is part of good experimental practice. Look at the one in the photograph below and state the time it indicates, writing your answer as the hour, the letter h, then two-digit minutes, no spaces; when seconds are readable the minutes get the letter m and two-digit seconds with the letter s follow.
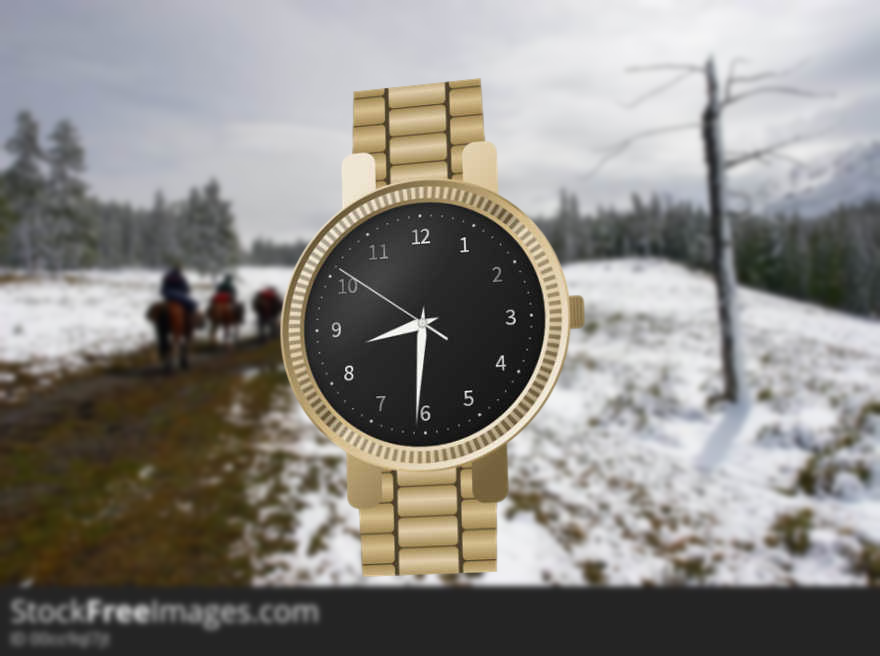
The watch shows 8h30m51s
